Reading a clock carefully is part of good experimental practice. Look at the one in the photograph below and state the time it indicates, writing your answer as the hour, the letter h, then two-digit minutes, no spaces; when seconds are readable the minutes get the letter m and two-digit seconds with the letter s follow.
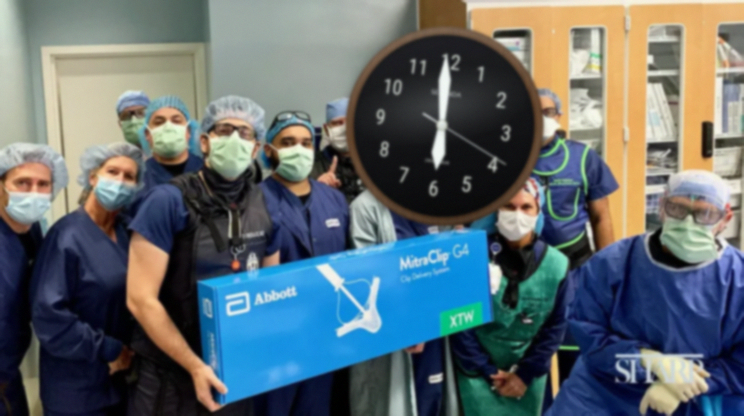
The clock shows 5h59m19s
